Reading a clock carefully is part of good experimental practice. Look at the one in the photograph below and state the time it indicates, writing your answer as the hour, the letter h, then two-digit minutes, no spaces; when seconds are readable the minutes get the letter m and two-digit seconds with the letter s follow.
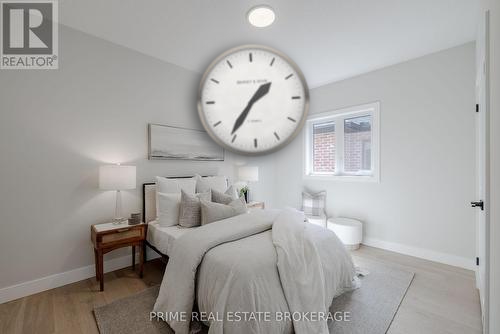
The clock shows 1h36
